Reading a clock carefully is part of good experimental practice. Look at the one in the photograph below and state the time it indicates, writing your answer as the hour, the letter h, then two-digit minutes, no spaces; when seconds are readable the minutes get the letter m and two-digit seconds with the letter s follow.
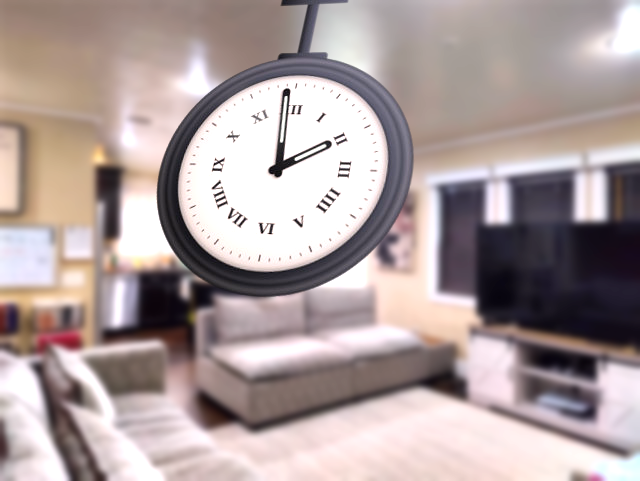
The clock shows 1h59
